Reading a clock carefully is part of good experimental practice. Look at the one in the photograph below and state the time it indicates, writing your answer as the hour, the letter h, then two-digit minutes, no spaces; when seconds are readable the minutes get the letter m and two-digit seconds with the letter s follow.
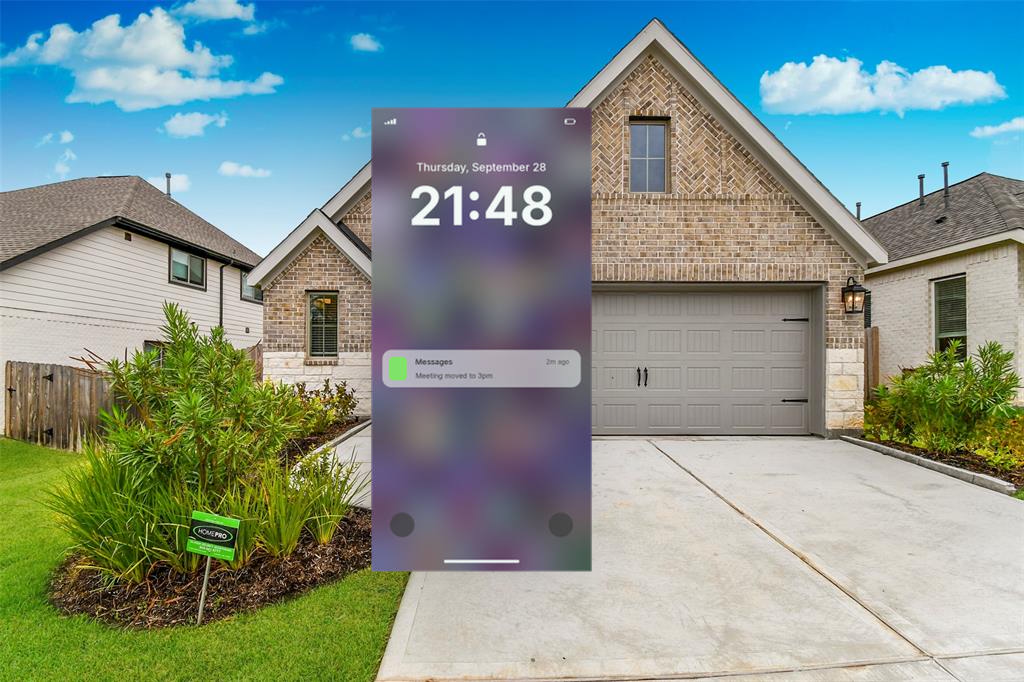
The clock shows 21h48
